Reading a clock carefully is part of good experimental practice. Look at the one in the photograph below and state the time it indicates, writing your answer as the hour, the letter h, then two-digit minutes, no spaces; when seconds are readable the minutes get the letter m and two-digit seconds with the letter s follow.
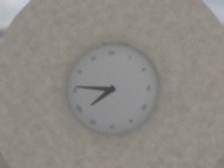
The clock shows 7h46
